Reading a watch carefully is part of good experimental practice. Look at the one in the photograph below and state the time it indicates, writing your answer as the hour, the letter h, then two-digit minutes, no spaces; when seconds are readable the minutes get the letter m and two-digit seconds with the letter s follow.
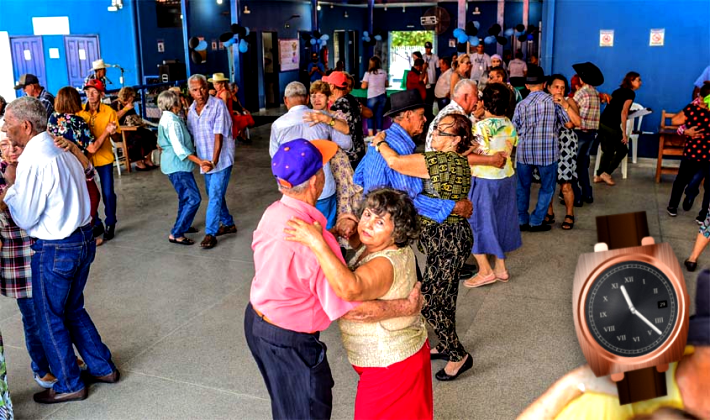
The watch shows 11h23
